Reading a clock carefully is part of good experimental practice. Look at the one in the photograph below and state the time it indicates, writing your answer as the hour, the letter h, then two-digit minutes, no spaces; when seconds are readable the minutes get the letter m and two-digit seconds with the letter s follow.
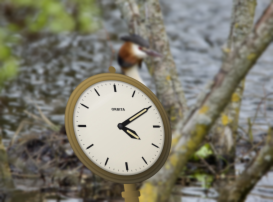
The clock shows 4h10
